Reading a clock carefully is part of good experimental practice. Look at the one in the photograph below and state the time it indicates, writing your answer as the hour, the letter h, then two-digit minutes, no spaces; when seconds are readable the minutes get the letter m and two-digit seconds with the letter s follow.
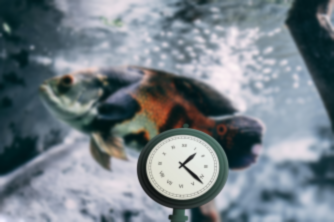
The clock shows 1h22
